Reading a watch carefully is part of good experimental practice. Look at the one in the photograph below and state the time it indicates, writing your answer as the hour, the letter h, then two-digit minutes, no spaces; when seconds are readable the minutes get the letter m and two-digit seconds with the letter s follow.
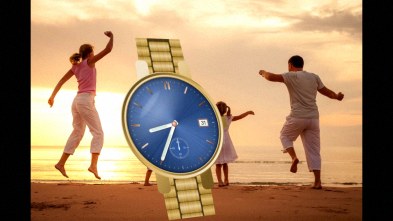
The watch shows 8h35
